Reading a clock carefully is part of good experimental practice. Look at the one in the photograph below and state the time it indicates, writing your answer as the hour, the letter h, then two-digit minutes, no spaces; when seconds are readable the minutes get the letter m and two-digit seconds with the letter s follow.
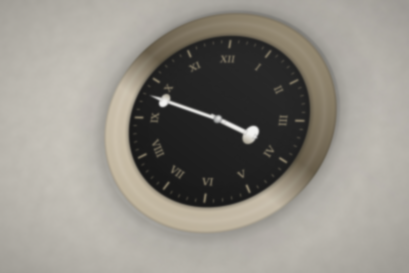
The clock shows 3h48
